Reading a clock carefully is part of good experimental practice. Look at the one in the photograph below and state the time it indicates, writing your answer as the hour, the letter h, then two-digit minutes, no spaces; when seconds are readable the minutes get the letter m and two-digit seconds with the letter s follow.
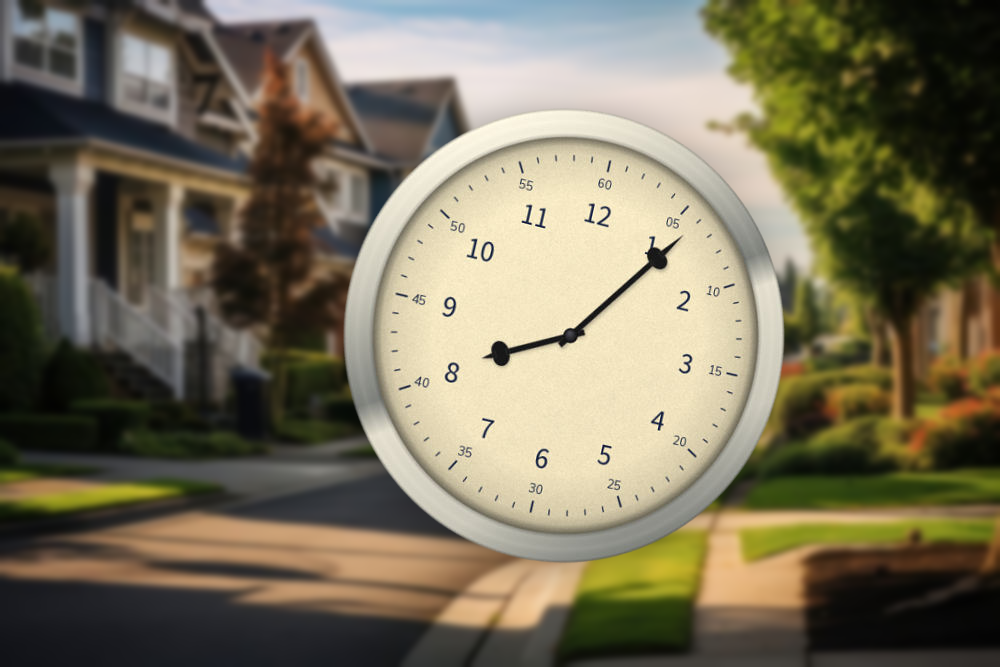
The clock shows 8h06
